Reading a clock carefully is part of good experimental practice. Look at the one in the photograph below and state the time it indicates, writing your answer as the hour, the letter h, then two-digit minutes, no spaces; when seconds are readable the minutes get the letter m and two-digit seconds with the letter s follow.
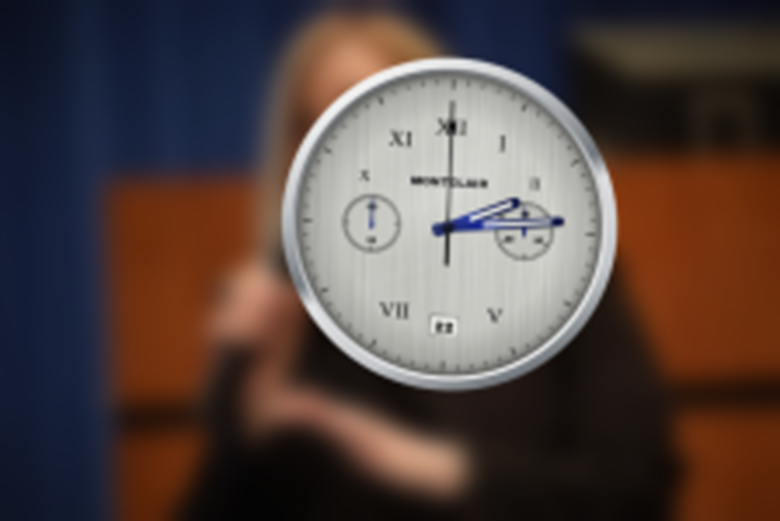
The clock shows 2h14
